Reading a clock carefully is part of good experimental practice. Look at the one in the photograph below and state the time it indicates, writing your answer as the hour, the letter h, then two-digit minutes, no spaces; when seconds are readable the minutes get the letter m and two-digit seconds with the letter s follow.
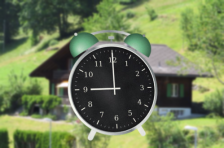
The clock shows 9h00
